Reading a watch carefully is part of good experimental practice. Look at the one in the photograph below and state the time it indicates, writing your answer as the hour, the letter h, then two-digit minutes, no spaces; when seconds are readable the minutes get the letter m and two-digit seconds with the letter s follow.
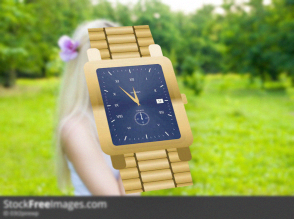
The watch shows 11h54
